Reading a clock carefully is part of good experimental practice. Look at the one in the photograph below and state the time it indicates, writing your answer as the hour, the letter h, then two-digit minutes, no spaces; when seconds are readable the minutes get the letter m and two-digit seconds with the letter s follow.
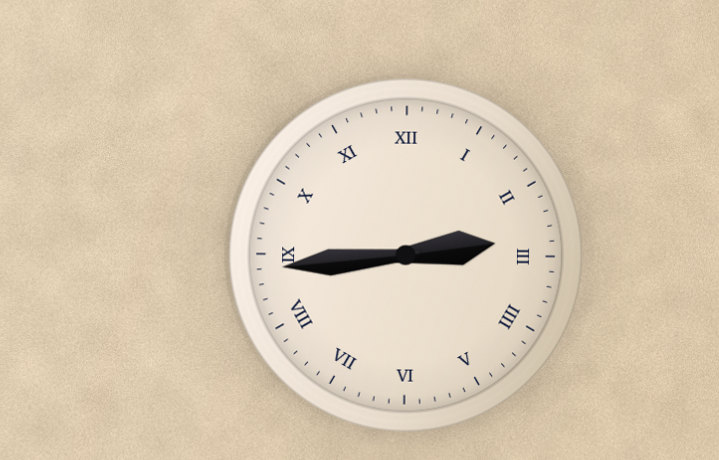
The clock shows 2h44
